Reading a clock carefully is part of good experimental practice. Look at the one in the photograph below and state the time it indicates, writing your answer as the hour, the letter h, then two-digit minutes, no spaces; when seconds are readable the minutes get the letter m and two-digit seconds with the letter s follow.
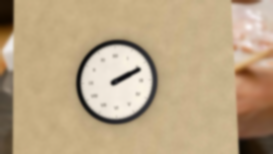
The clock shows 2h11
